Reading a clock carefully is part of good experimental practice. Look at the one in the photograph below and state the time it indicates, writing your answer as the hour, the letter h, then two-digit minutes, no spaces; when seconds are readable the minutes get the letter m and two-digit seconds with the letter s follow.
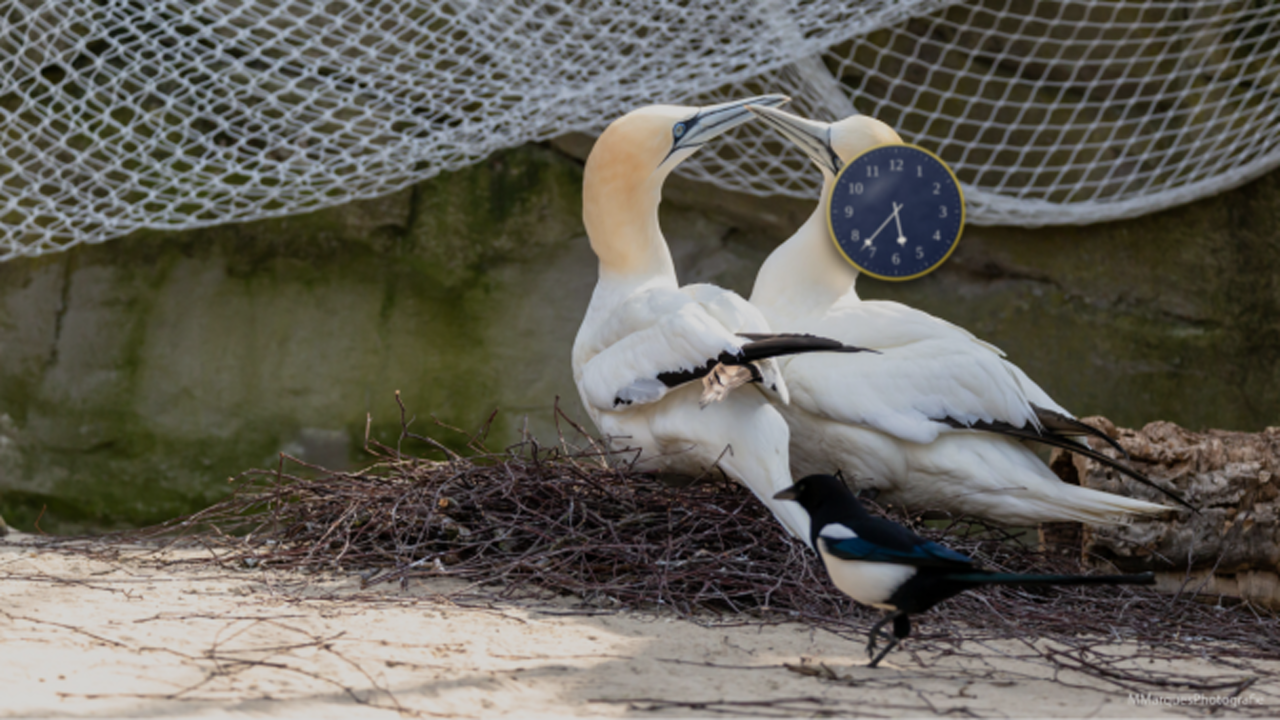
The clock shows 5h37
